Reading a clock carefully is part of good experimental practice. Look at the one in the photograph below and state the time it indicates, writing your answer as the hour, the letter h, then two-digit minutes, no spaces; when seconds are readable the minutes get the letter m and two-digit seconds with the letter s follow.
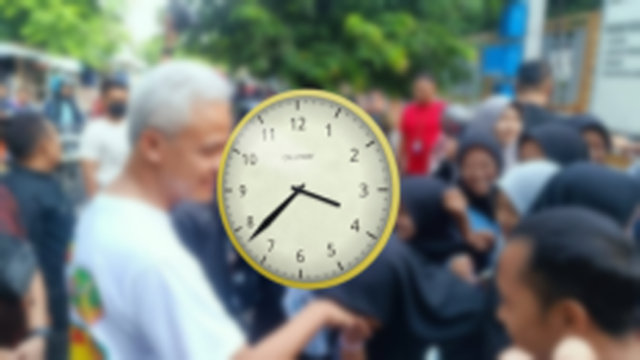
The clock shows 3h38
